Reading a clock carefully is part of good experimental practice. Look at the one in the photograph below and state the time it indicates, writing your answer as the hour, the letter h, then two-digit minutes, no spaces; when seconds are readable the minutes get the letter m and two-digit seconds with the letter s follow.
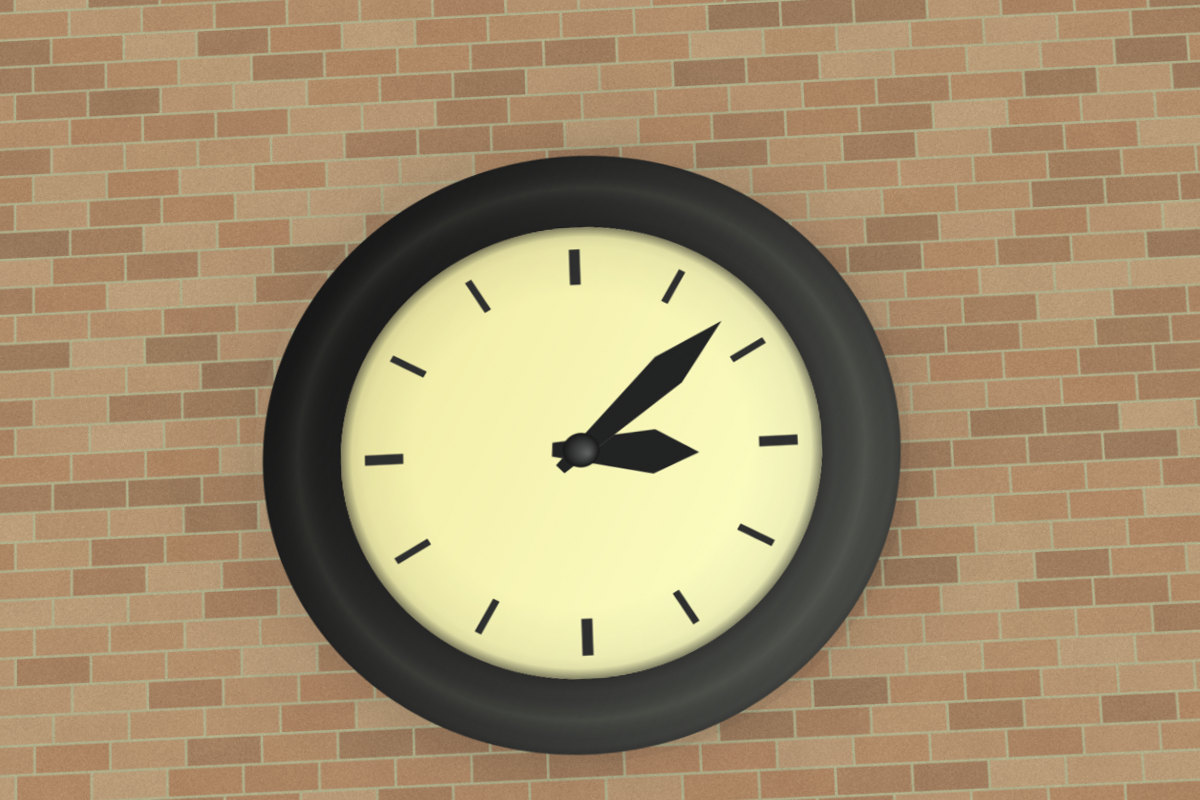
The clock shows 3h08
